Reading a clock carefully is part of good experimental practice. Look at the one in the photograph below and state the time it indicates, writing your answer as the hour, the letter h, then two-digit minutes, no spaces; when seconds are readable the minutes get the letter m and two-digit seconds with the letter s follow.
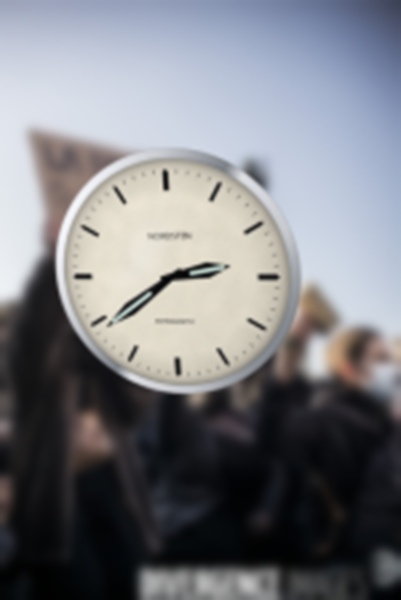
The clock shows 2h39
